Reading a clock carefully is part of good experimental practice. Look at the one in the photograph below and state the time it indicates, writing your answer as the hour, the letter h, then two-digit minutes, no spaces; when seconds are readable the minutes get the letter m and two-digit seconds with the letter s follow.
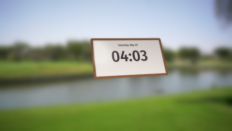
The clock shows 4h03
